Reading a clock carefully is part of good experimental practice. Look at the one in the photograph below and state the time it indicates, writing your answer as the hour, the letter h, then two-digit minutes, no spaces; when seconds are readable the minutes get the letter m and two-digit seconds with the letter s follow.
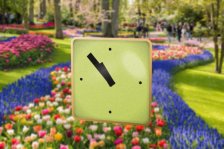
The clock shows 10h53
